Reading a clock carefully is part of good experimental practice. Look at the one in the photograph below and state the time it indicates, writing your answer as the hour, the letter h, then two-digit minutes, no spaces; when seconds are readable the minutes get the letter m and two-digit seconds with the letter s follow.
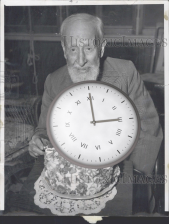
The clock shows 3h00
